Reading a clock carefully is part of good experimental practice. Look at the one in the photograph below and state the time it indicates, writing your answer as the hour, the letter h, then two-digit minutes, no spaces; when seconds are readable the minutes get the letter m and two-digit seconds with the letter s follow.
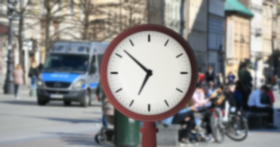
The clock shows 6h52
